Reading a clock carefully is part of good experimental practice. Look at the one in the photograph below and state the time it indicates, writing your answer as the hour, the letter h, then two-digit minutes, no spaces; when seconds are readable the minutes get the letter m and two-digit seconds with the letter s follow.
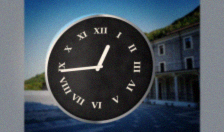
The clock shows 12h44
